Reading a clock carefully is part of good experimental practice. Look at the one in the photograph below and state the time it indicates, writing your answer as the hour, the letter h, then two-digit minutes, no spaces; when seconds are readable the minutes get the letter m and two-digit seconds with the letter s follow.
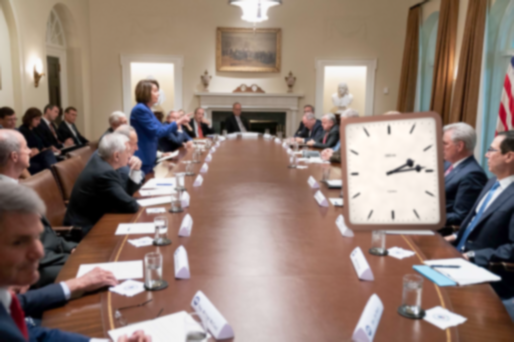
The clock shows 2h14
